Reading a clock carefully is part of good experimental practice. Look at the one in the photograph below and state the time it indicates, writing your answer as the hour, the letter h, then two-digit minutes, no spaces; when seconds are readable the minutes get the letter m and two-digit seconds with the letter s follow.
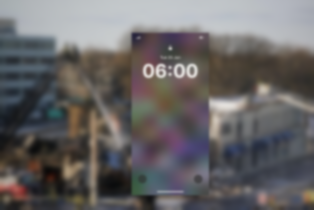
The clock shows 6h00
